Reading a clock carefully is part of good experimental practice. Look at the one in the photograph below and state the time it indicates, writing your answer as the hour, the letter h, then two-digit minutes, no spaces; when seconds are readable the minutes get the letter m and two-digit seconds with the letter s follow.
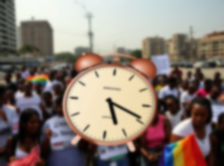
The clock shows 5h19
